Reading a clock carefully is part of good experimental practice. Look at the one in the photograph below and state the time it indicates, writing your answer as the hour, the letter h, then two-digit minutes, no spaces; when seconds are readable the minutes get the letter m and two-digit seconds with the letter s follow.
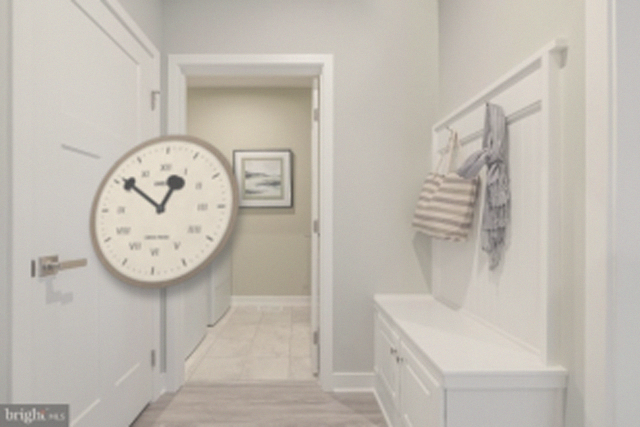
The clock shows 12h51
